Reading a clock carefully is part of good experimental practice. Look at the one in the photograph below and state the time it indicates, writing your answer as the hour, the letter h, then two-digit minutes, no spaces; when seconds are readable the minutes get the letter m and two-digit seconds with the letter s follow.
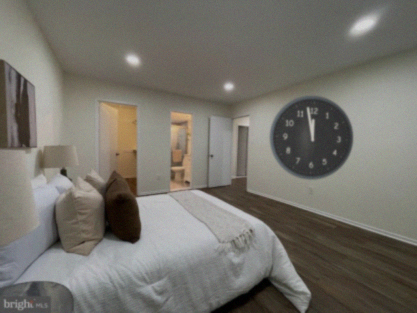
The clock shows 11h58
